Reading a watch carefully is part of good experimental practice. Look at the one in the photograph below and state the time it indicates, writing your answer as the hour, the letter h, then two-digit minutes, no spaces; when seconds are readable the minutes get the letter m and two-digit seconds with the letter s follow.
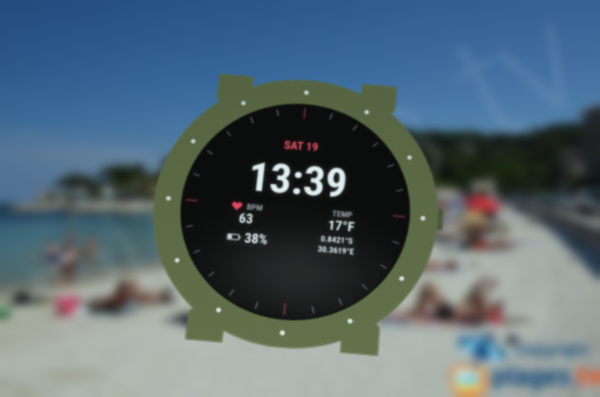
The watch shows 13h39
